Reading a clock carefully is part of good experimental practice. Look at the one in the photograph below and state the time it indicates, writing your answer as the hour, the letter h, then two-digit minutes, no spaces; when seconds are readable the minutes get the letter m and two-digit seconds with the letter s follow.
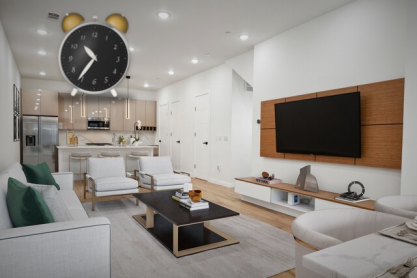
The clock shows 10h36
